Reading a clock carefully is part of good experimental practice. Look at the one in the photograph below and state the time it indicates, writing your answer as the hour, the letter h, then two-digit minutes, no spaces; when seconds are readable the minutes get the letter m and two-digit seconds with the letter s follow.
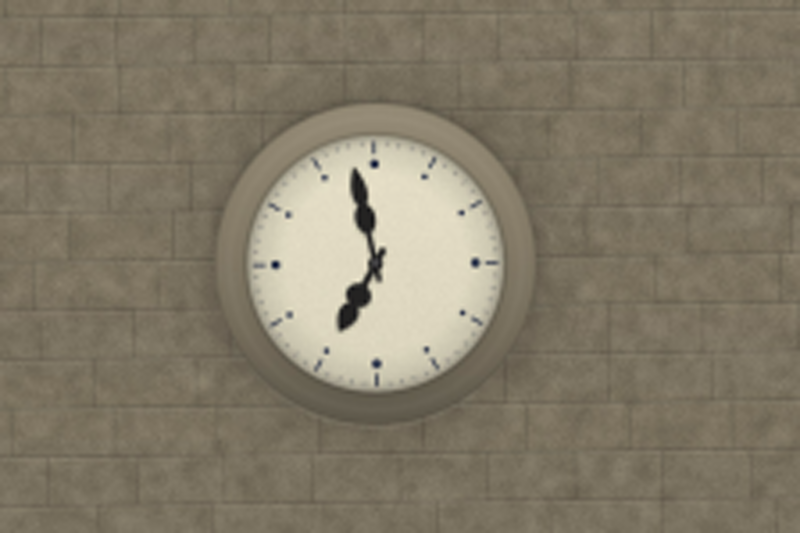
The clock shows 6h58
